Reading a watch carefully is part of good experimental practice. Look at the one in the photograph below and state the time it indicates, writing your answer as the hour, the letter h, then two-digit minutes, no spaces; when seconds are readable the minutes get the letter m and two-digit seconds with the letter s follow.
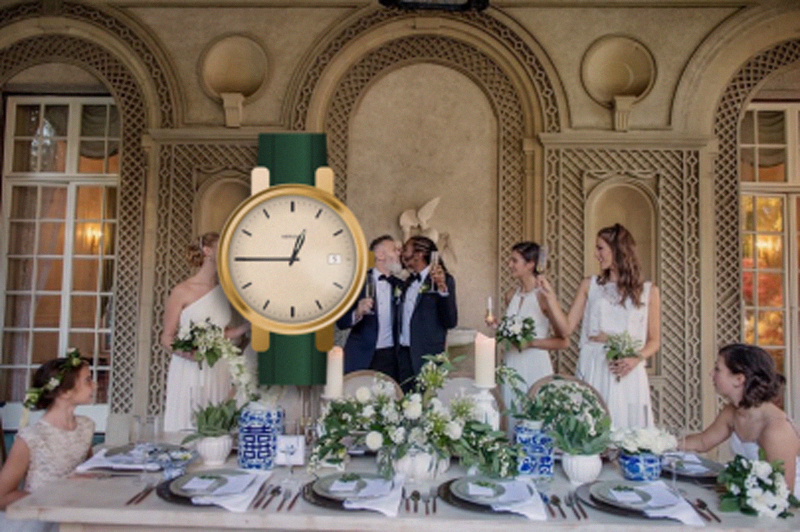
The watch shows 12h45
